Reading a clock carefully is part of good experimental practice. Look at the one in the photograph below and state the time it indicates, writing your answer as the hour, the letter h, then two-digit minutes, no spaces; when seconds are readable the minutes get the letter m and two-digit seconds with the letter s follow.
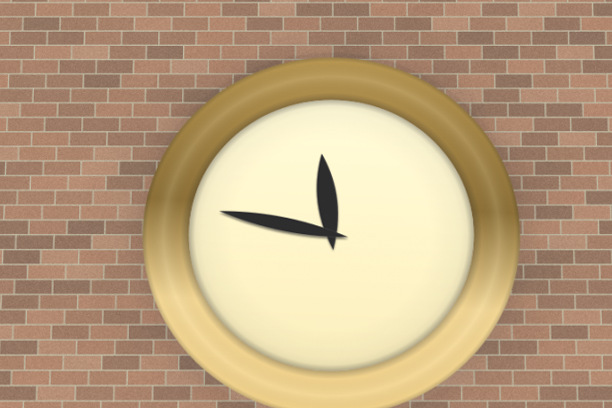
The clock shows 11h47
